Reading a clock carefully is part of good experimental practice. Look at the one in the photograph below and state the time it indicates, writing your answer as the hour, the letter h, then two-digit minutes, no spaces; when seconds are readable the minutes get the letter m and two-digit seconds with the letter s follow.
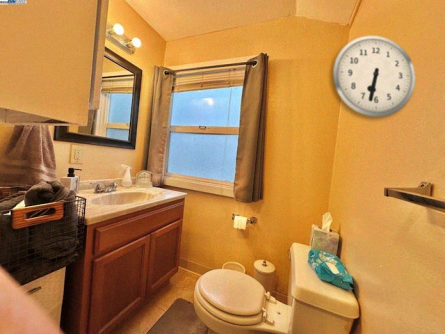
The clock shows 6h32
